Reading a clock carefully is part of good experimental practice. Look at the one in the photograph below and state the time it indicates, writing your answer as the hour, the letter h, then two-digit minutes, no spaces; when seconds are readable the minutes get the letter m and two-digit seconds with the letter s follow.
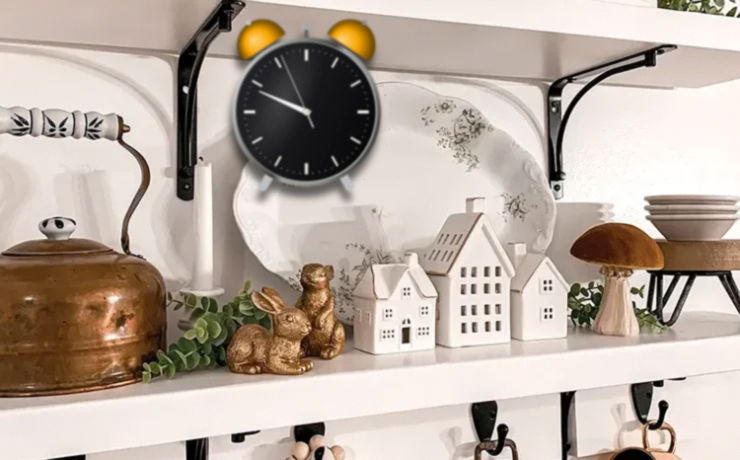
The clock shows 9h48m56s
